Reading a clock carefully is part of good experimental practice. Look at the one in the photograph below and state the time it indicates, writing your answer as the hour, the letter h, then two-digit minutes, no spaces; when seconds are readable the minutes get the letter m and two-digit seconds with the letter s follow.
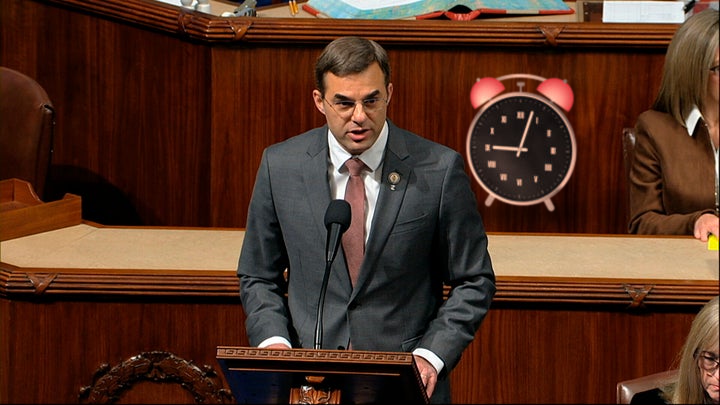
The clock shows 9h03
